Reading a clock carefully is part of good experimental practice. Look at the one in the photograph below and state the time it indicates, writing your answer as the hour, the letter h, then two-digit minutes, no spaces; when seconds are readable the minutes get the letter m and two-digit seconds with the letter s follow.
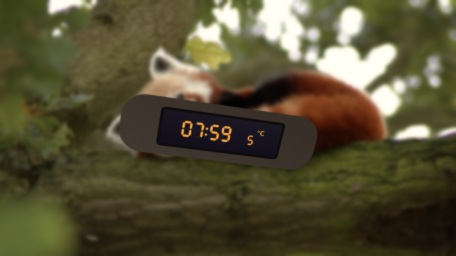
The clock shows 7h59
